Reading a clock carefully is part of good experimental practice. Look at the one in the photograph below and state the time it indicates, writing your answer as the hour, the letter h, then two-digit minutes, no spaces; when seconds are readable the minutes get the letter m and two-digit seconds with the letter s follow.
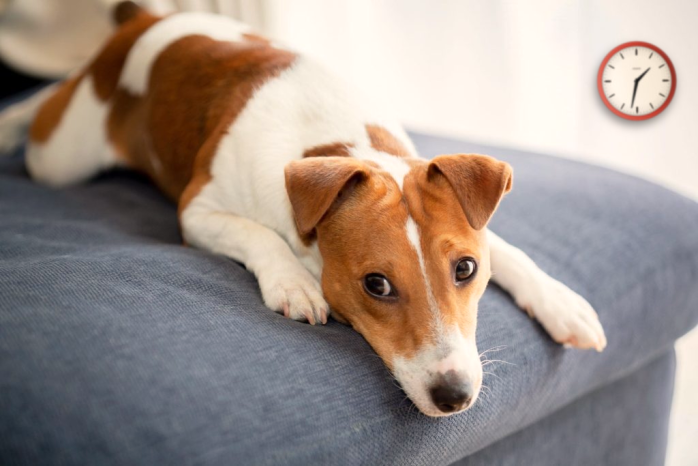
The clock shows 1h32
